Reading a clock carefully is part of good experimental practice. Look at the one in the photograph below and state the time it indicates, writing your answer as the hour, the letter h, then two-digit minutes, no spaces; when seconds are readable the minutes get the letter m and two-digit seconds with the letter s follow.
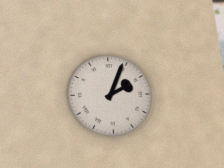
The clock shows 2h04
